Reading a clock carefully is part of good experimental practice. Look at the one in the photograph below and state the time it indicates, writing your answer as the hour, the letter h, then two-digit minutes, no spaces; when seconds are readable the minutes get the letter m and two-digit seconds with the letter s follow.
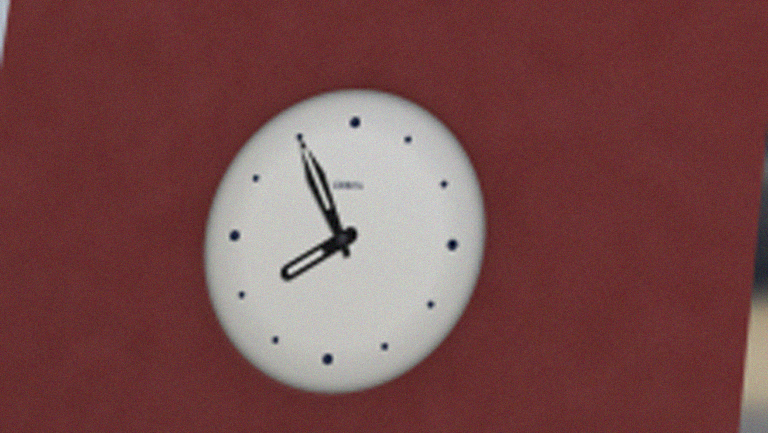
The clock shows 7h55
